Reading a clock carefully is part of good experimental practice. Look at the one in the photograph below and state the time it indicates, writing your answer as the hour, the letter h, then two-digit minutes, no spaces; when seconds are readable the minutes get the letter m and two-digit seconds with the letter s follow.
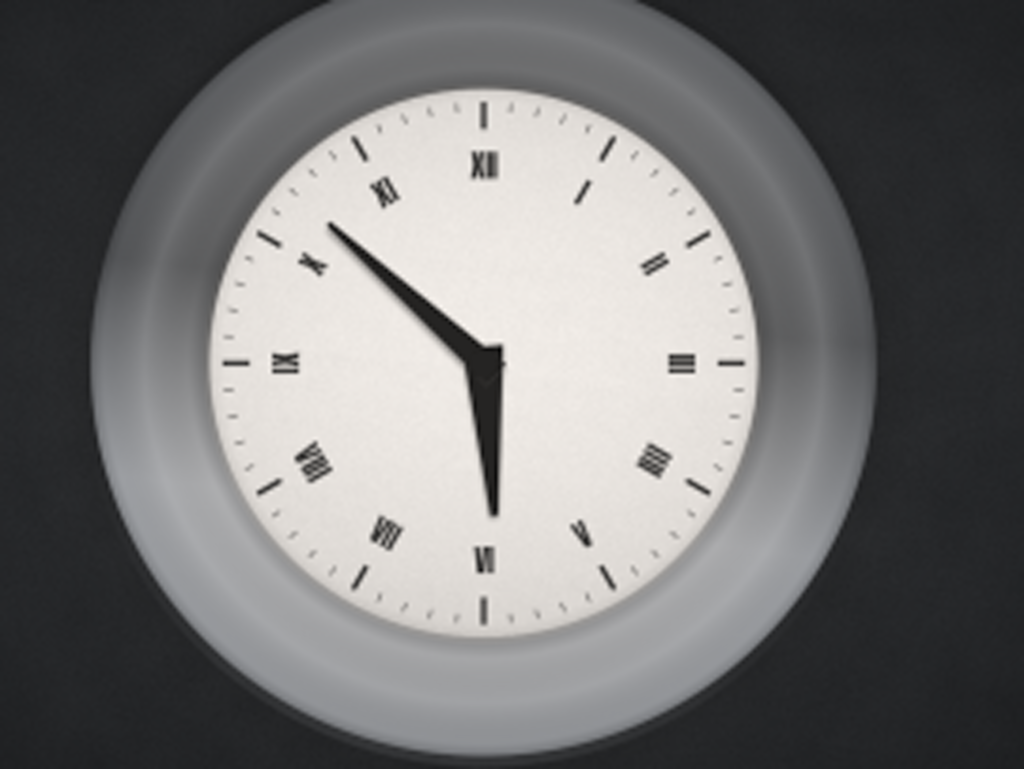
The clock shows 5h52
